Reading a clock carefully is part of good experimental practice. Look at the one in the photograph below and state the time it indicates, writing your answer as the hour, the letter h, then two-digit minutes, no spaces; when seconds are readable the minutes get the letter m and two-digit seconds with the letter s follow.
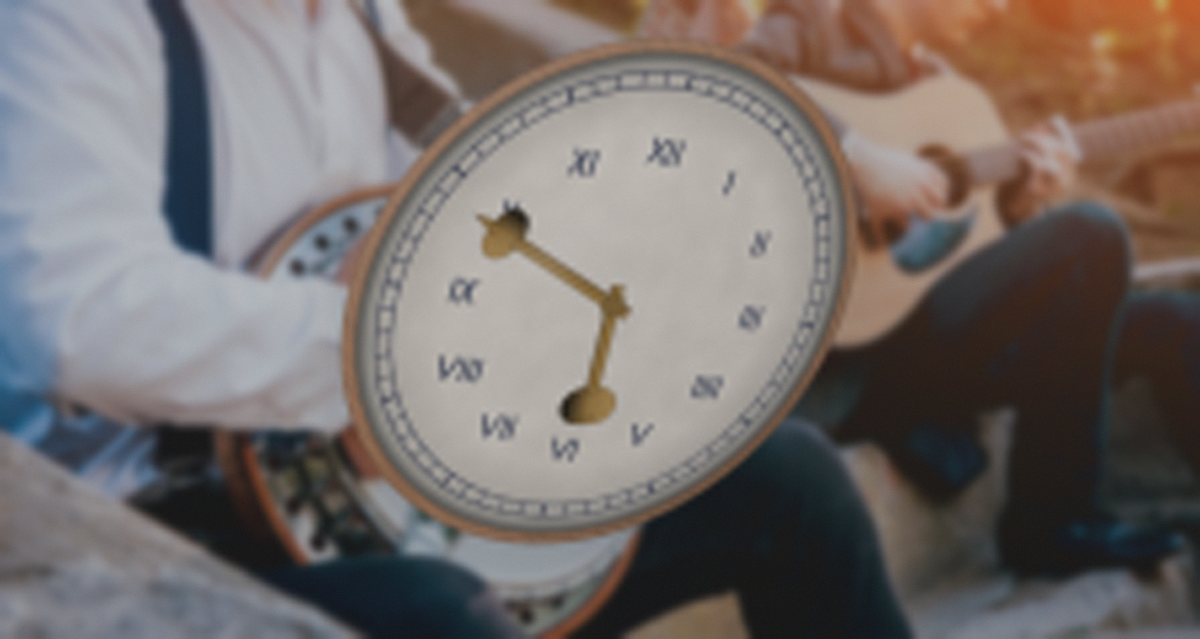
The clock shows 5h49
